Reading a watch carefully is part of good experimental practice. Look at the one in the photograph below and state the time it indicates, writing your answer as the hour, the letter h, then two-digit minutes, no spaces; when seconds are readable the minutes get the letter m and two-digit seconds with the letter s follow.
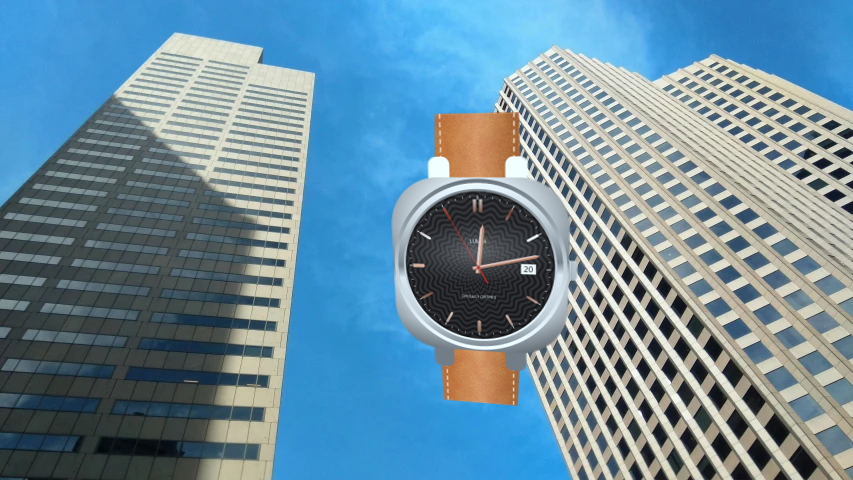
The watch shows 12h12m55s
